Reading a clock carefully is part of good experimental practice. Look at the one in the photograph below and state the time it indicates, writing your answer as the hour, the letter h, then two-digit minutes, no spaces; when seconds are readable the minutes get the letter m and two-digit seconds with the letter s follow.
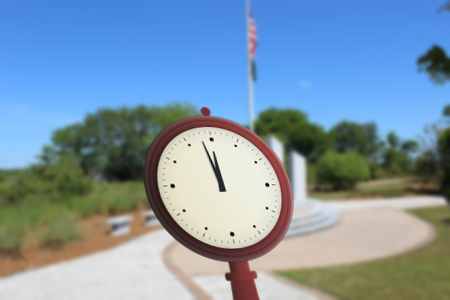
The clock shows 11h58
